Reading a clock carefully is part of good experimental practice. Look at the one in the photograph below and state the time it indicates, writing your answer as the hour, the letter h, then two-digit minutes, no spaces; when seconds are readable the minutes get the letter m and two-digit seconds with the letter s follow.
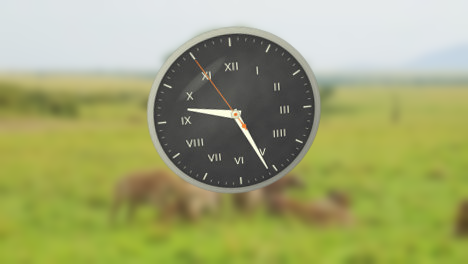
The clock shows 9h25m55s
